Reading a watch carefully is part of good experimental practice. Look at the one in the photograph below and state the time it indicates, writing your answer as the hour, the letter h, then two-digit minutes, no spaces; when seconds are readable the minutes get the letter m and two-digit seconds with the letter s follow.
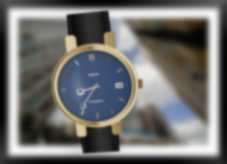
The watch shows 8h36
